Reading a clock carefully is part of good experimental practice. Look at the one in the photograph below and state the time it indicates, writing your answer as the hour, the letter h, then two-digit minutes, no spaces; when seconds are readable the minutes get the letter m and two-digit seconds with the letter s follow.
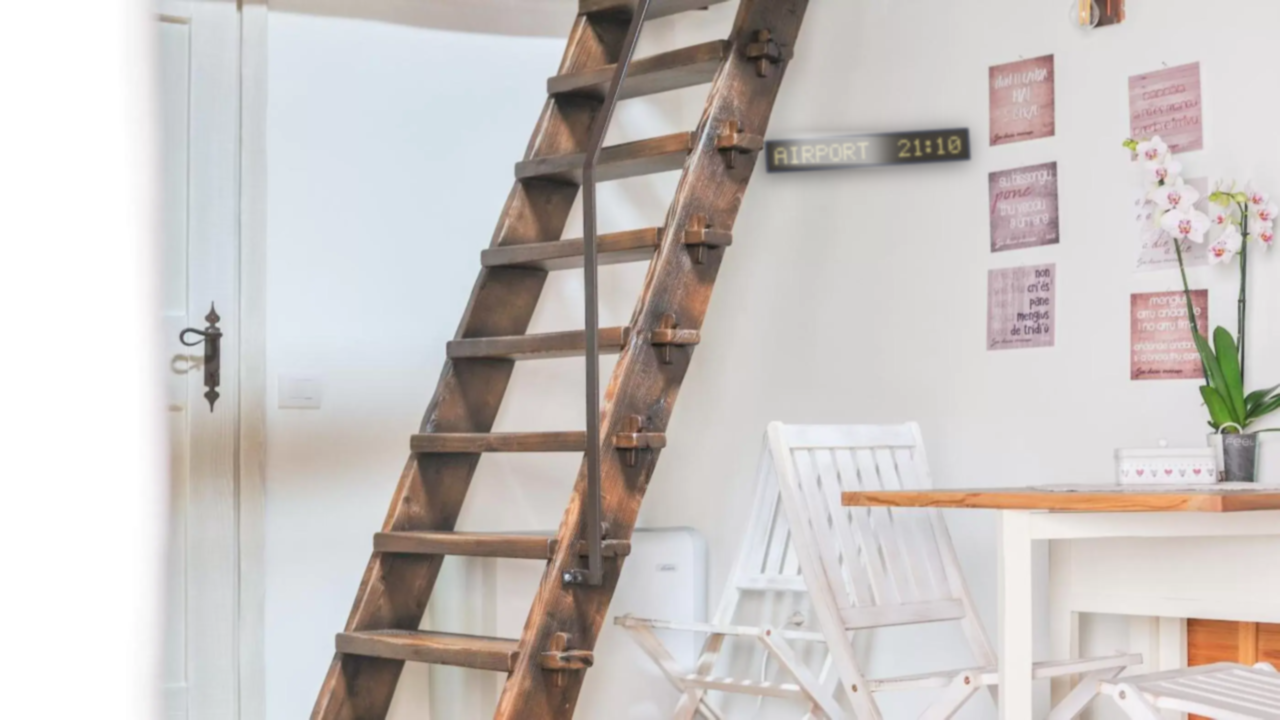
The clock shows 21h10
